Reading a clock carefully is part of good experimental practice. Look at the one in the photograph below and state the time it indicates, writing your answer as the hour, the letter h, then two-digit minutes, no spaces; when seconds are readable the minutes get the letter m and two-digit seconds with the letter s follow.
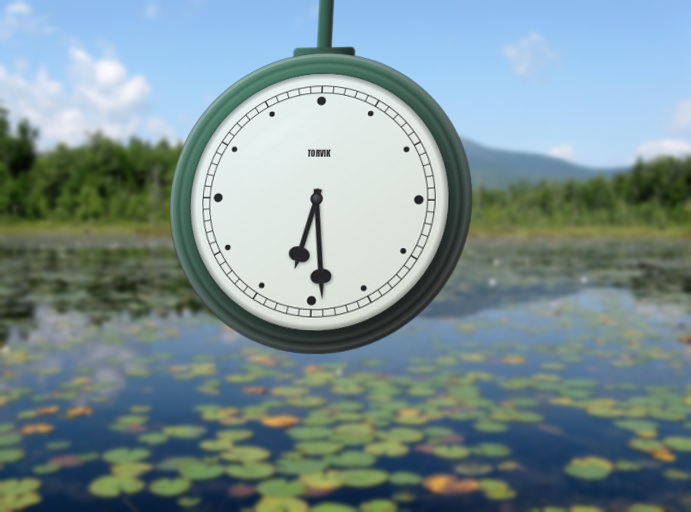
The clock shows 6h29
